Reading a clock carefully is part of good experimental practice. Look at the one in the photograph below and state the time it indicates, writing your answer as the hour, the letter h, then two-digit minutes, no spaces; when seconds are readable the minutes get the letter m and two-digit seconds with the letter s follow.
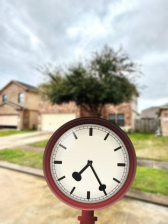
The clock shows 7h25
